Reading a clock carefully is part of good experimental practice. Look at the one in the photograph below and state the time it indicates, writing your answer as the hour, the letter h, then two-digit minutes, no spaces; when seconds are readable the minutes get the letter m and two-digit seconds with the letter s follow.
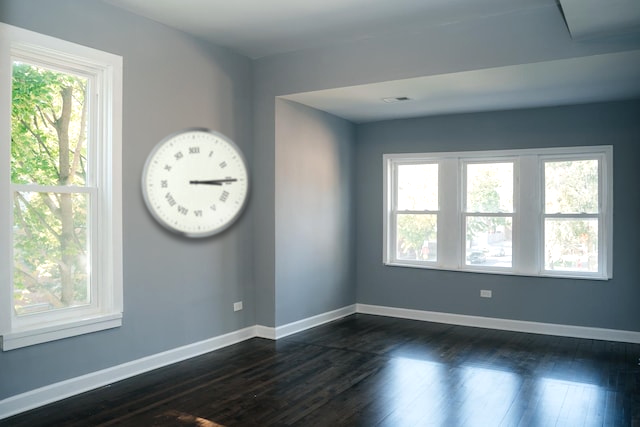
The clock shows 3h15
